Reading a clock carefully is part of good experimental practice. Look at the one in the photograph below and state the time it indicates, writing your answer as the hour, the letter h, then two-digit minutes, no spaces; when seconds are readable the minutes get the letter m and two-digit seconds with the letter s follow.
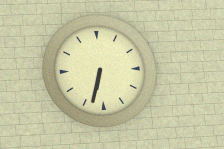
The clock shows 6h33
